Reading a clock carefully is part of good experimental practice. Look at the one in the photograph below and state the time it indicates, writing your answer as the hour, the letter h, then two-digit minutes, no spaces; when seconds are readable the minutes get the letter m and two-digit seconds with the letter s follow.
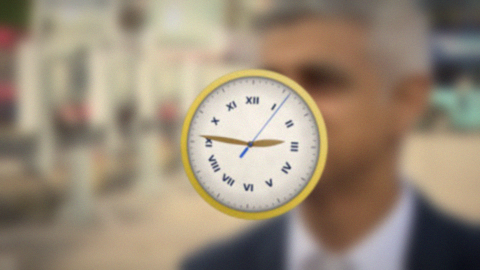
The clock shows 2h46m06s
